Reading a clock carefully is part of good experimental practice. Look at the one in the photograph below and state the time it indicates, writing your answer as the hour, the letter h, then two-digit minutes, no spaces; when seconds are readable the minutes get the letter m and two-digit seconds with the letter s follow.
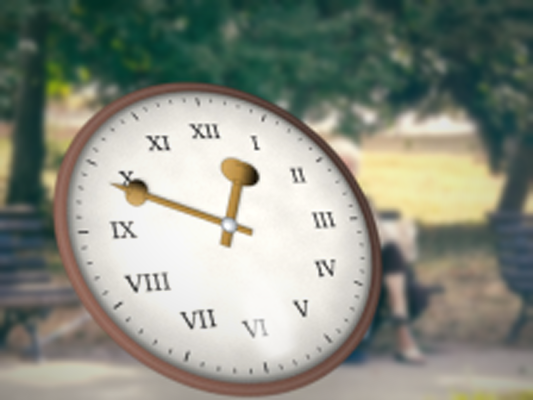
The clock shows 12h49
